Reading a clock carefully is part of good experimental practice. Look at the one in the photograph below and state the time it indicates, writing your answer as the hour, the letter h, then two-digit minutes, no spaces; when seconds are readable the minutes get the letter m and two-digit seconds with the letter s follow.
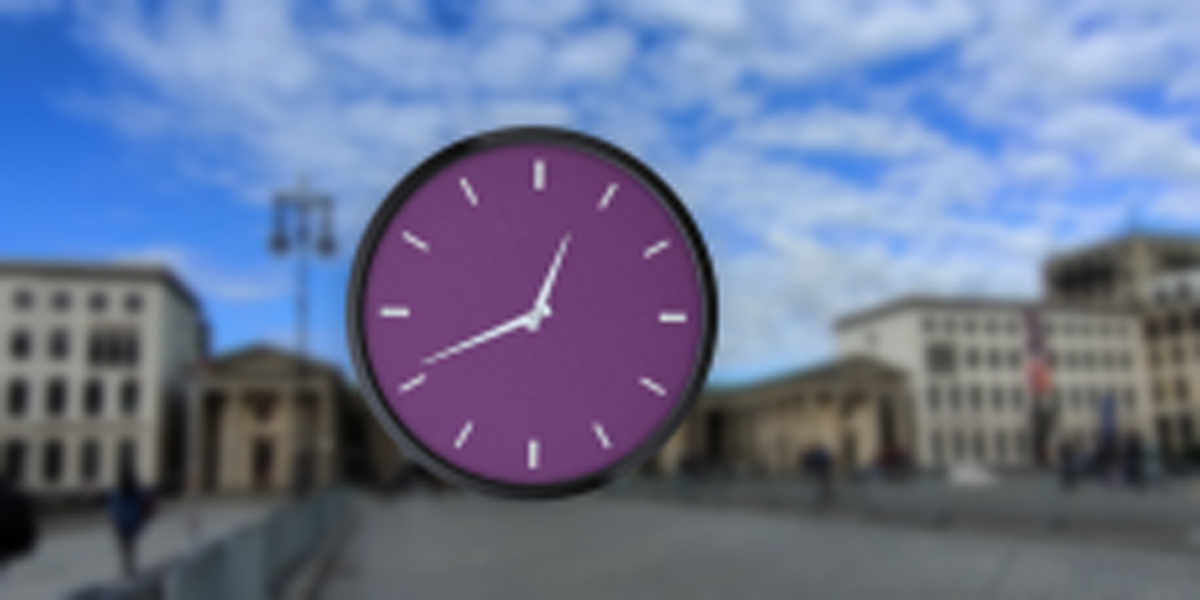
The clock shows 12h41
